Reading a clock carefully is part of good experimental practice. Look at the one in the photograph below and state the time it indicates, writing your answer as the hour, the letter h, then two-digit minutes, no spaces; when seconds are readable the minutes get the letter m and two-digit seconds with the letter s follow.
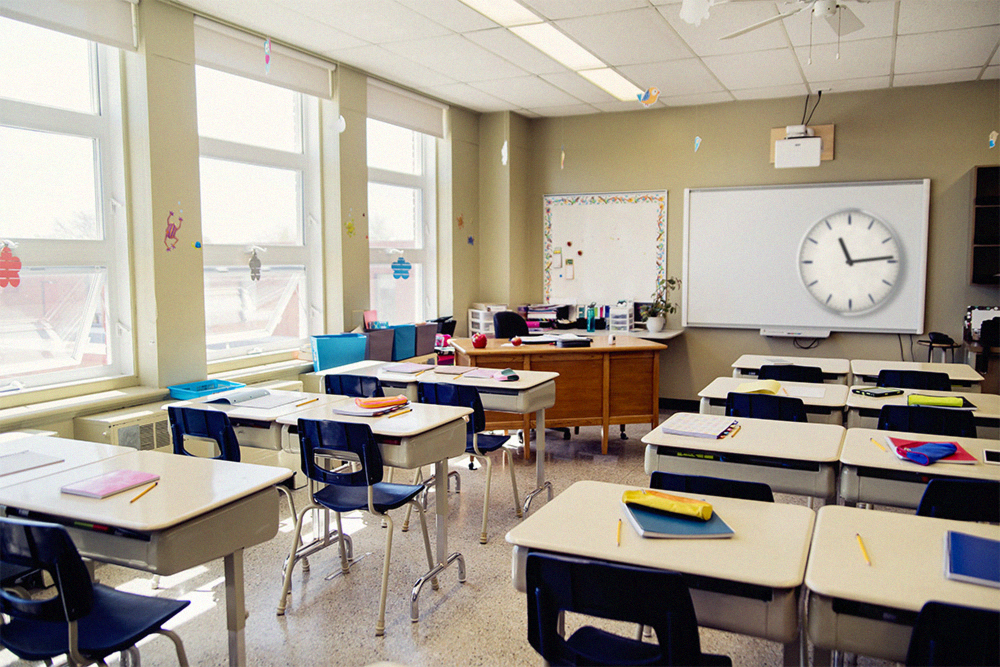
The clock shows 11h14
